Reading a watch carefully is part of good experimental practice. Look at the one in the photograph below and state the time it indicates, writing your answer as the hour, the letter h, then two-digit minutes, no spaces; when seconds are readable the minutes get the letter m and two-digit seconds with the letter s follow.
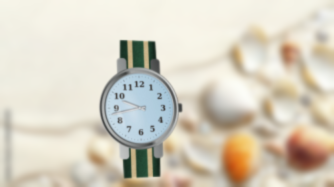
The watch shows 9h43
